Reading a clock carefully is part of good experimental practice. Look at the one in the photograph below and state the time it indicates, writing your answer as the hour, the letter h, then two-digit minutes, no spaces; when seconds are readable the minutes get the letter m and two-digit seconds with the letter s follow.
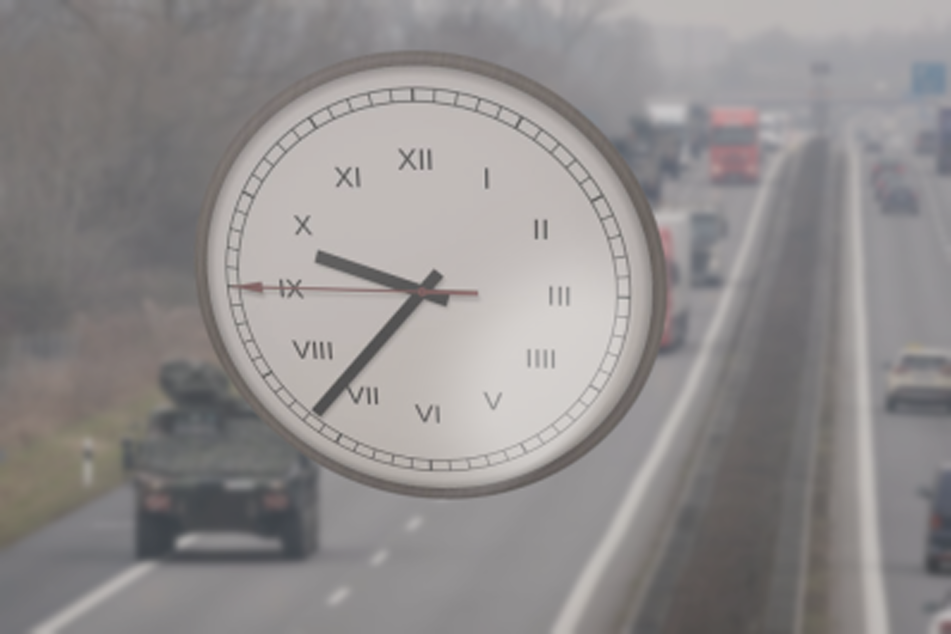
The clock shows 9h36m45s
